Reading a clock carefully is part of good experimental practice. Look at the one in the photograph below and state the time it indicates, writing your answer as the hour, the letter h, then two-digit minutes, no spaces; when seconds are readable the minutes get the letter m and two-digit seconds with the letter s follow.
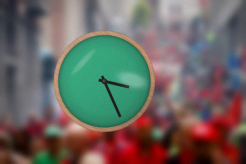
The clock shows 3h26
